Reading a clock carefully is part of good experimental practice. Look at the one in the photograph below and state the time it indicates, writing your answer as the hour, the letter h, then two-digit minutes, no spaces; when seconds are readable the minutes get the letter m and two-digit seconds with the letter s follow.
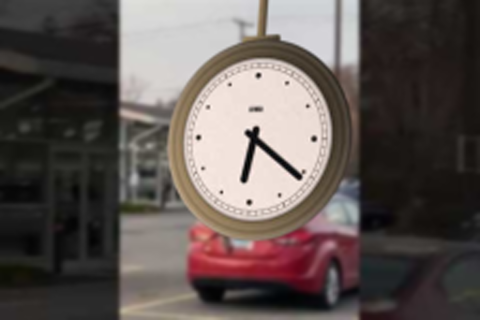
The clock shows 6h21
